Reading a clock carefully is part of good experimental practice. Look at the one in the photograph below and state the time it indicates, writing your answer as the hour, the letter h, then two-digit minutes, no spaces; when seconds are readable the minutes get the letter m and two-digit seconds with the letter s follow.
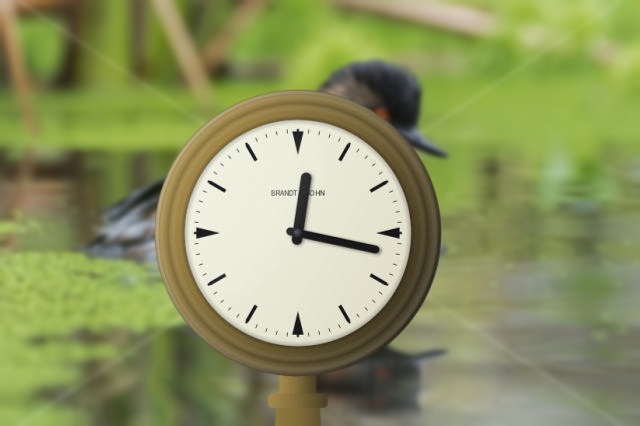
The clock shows 12h17
